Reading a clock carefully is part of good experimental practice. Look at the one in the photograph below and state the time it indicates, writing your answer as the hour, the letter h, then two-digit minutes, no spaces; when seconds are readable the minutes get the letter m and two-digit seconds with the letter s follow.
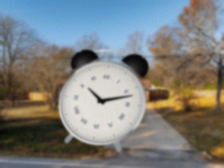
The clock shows 10h12
